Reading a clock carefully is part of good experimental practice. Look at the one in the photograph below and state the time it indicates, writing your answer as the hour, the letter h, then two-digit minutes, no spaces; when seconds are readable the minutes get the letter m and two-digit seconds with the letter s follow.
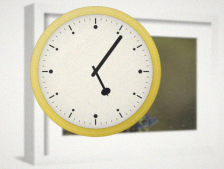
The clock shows 5h06
